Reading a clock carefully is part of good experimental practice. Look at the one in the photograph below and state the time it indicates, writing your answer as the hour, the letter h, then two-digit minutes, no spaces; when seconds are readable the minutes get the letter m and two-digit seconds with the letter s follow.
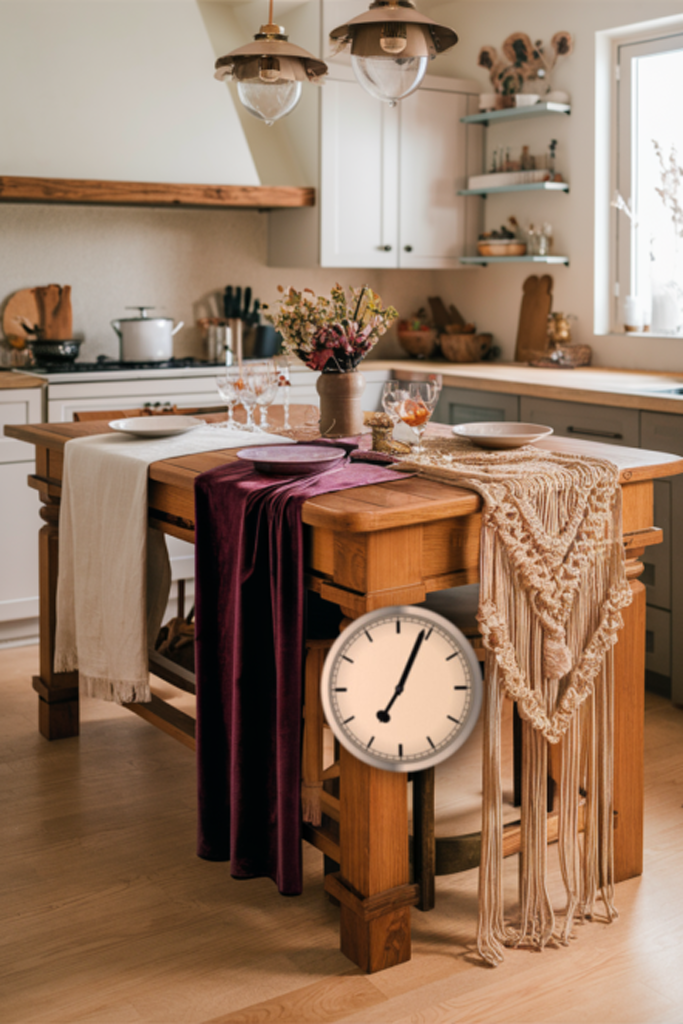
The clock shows 7h04
